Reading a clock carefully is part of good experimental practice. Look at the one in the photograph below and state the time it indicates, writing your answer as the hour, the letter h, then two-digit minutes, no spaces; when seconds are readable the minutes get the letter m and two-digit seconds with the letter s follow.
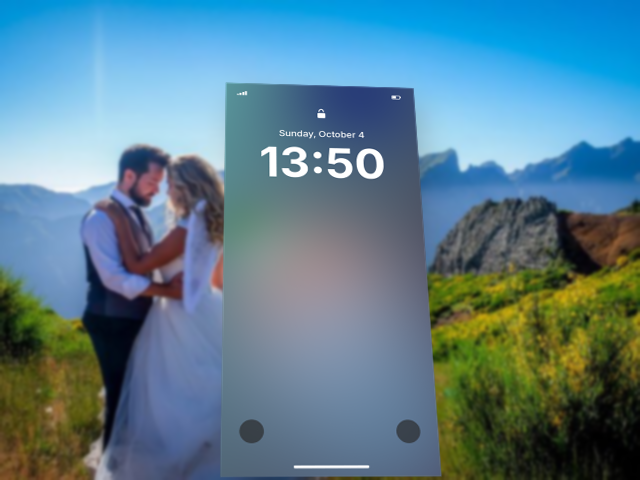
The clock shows 13h50
